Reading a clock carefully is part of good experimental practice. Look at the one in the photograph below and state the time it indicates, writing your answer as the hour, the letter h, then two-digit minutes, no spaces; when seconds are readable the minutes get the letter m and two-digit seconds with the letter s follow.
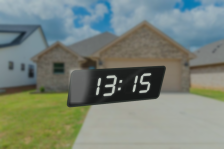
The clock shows 13h15
